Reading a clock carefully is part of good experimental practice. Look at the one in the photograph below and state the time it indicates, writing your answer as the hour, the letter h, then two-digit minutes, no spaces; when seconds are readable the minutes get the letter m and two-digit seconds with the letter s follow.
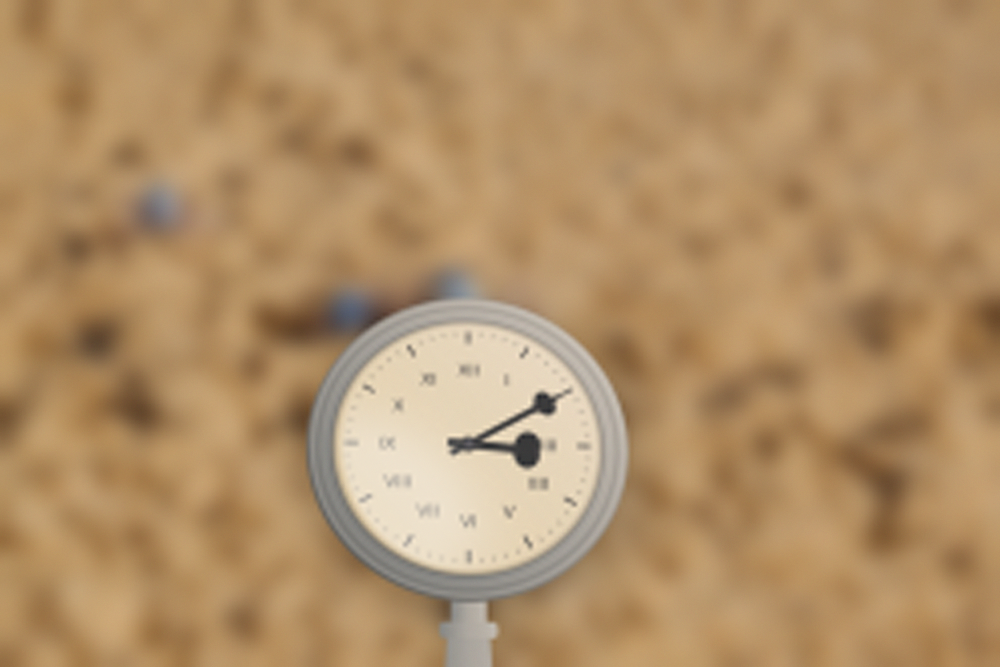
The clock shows 3h10
